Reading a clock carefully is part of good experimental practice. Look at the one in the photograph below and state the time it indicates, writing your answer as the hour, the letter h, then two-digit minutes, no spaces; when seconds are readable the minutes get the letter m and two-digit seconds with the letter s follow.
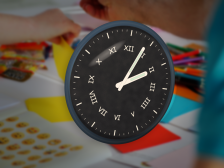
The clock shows 2h04
